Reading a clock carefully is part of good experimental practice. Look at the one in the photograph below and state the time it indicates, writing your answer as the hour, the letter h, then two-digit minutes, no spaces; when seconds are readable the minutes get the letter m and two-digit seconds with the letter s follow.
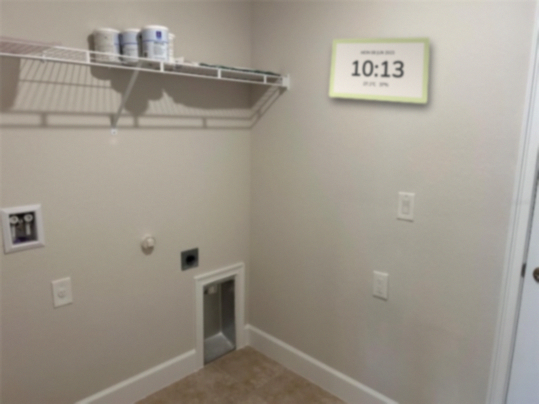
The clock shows 10h13
